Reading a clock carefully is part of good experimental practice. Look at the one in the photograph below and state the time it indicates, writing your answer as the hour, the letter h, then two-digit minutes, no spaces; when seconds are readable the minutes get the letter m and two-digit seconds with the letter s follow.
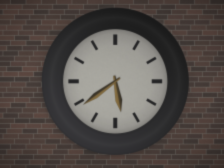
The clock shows 5h39
